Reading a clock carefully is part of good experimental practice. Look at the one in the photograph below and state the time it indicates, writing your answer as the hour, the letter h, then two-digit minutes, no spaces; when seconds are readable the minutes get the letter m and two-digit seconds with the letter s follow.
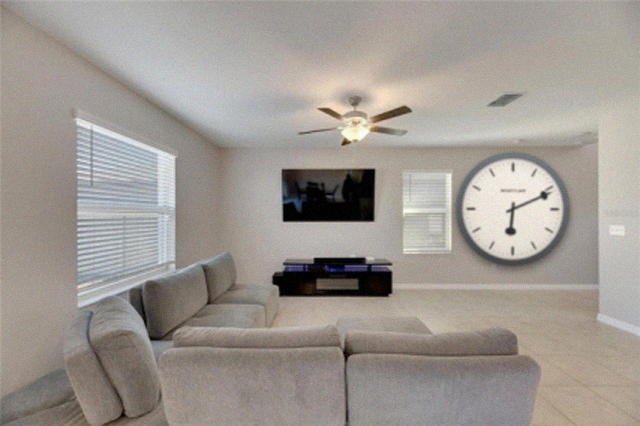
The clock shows 6h11
